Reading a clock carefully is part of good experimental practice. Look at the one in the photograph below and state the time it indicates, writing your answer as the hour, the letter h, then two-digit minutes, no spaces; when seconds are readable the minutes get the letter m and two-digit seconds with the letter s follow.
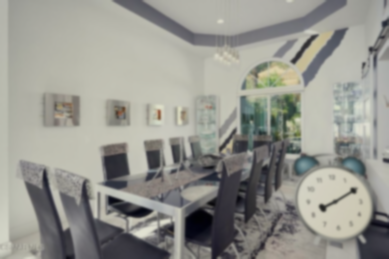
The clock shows 8h10
